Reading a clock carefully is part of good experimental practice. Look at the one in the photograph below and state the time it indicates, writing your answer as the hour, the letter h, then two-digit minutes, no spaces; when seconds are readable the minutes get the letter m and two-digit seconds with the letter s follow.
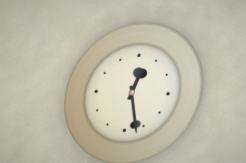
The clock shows 12h27
